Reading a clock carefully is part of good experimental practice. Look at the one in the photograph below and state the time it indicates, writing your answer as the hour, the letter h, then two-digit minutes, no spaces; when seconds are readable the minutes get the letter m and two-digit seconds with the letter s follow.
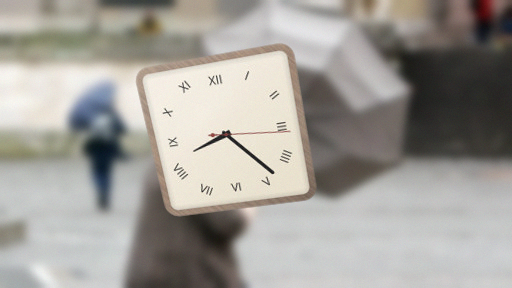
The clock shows 8h23m16s
